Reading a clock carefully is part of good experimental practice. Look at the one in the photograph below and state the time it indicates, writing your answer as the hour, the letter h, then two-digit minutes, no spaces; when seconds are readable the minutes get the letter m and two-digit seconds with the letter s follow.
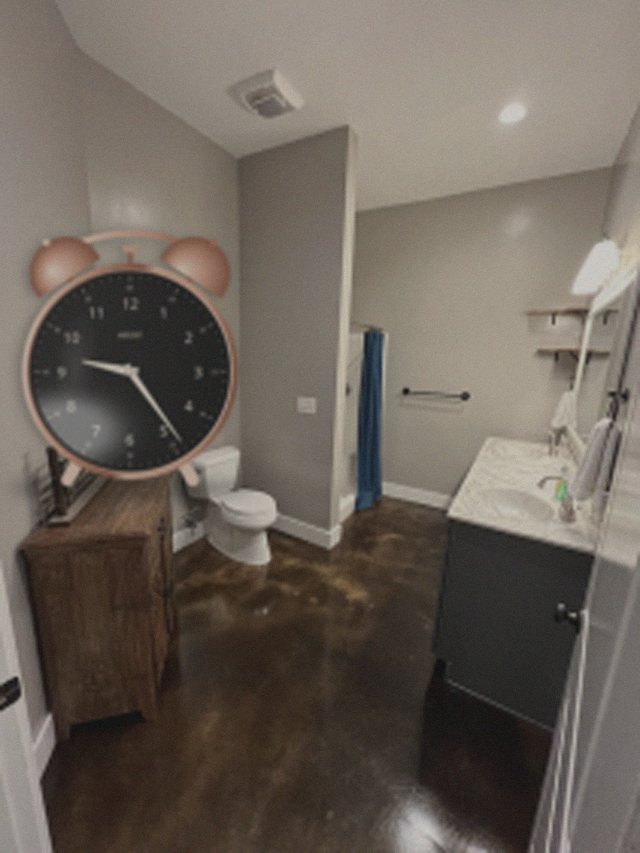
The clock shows 9h24
